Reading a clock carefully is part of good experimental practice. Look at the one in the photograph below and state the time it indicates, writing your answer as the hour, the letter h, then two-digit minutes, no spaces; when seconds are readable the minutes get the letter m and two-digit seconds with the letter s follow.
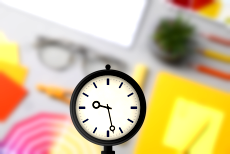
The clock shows 9h28
